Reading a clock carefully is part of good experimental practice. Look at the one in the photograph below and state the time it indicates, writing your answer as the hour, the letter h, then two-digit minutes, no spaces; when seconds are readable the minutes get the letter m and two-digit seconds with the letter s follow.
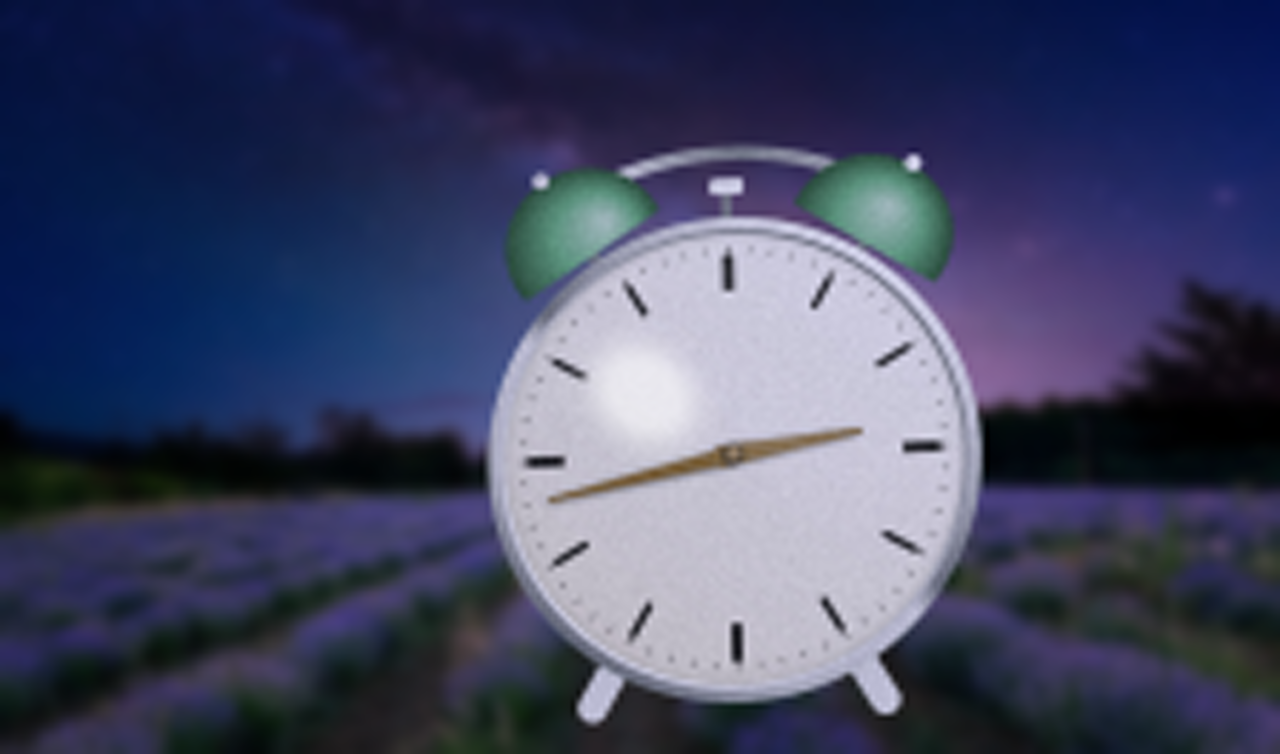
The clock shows 2h43
